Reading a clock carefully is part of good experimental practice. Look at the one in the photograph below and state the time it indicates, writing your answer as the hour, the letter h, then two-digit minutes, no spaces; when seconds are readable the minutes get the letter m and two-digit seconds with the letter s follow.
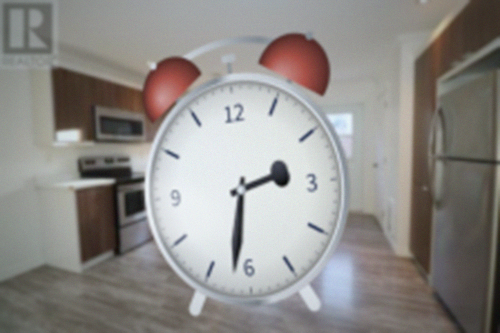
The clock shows 2h32
